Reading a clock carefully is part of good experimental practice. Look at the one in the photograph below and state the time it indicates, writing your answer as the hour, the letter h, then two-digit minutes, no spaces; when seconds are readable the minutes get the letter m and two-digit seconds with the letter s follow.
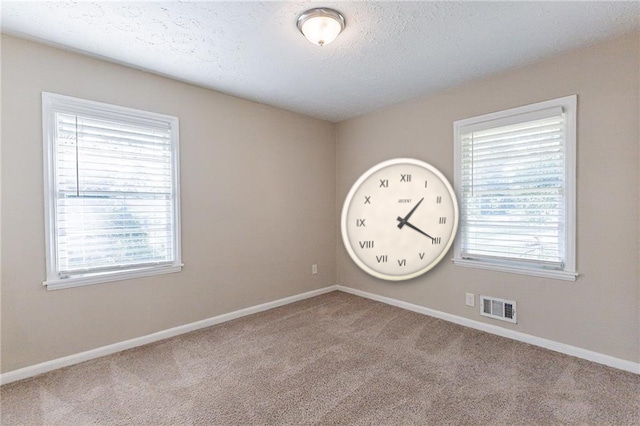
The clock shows 1h20
